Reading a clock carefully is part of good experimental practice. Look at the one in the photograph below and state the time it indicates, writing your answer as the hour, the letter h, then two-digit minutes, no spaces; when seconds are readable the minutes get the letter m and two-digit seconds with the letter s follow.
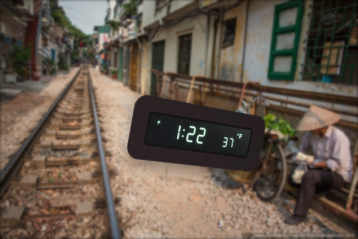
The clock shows 1h22
